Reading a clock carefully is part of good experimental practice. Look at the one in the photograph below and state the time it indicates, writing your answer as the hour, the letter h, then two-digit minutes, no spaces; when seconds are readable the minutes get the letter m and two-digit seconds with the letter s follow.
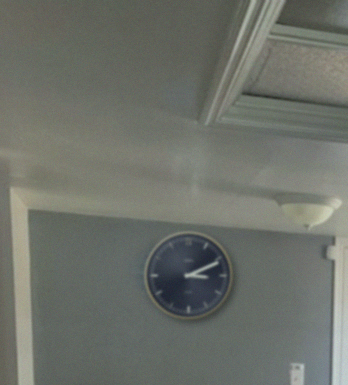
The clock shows 3h11
